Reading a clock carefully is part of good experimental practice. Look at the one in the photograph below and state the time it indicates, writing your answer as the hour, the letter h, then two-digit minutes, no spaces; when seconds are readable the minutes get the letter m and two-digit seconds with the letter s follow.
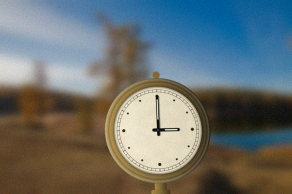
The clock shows 3h00
